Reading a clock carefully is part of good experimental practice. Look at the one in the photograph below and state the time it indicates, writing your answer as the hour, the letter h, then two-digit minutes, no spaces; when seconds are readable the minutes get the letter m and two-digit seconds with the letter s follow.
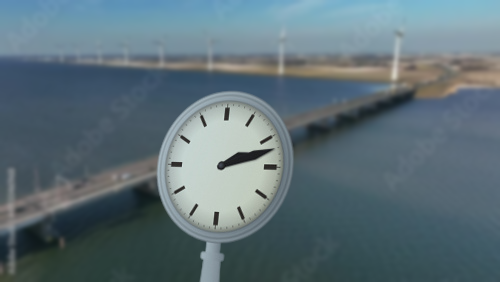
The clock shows 2h12
